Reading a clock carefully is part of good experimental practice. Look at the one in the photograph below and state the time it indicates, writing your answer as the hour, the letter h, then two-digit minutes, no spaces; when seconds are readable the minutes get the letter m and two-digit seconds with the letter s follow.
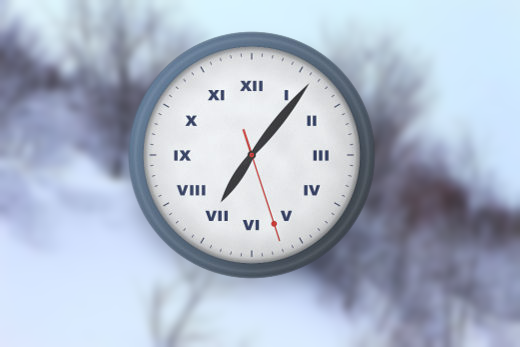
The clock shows 7h06m27s
